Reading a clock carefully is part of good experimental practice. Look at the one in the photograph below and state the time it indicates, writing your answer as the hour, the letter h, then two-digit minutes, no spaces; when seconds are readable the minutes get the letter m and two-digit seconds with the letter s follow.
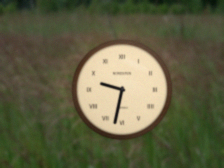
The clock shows 9h32
